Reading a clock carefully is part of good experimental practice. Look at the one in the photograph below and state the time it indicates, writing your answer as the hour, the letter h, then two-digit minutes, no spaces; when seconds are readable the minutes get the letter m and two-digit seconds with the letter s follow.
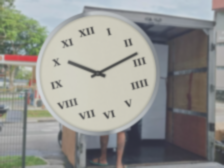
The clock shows 10h13
